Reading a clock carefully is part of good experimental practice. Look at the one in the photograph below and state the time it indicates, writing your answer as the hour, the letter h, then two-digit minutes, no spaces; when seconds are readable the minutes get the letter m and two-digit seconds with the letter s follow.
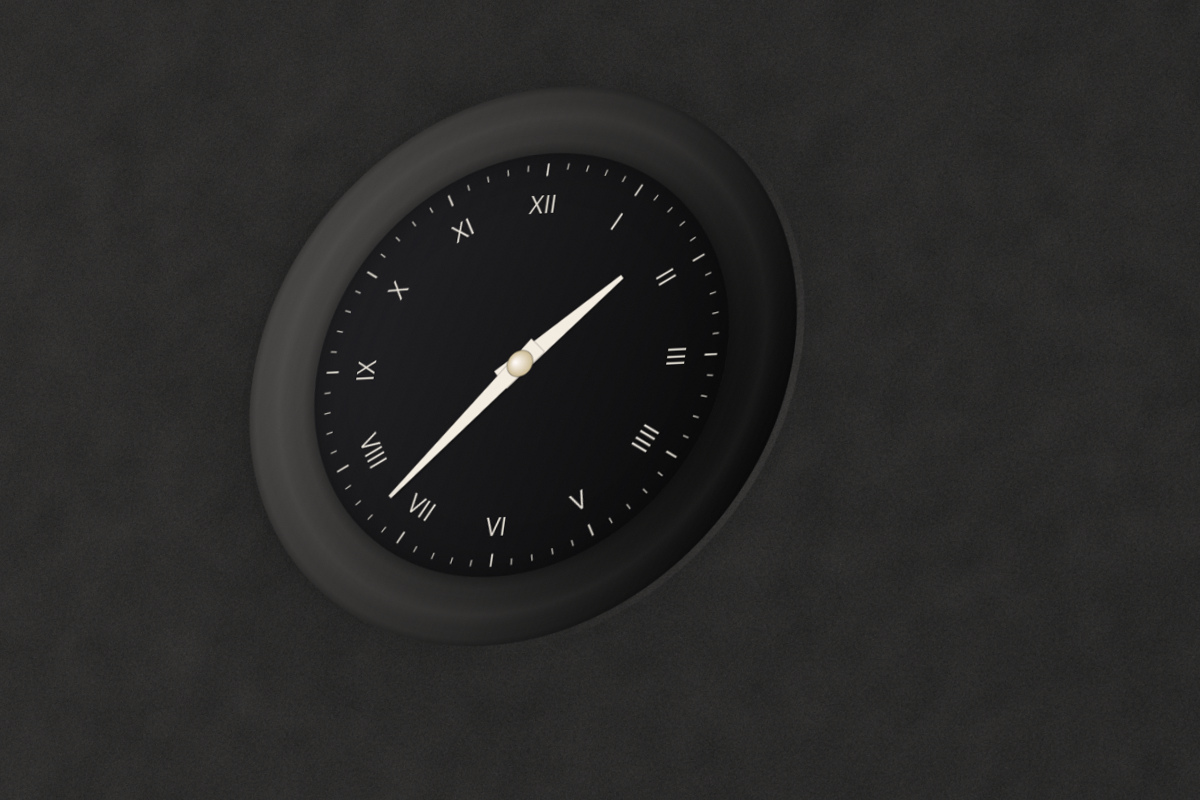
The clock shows 1h37
